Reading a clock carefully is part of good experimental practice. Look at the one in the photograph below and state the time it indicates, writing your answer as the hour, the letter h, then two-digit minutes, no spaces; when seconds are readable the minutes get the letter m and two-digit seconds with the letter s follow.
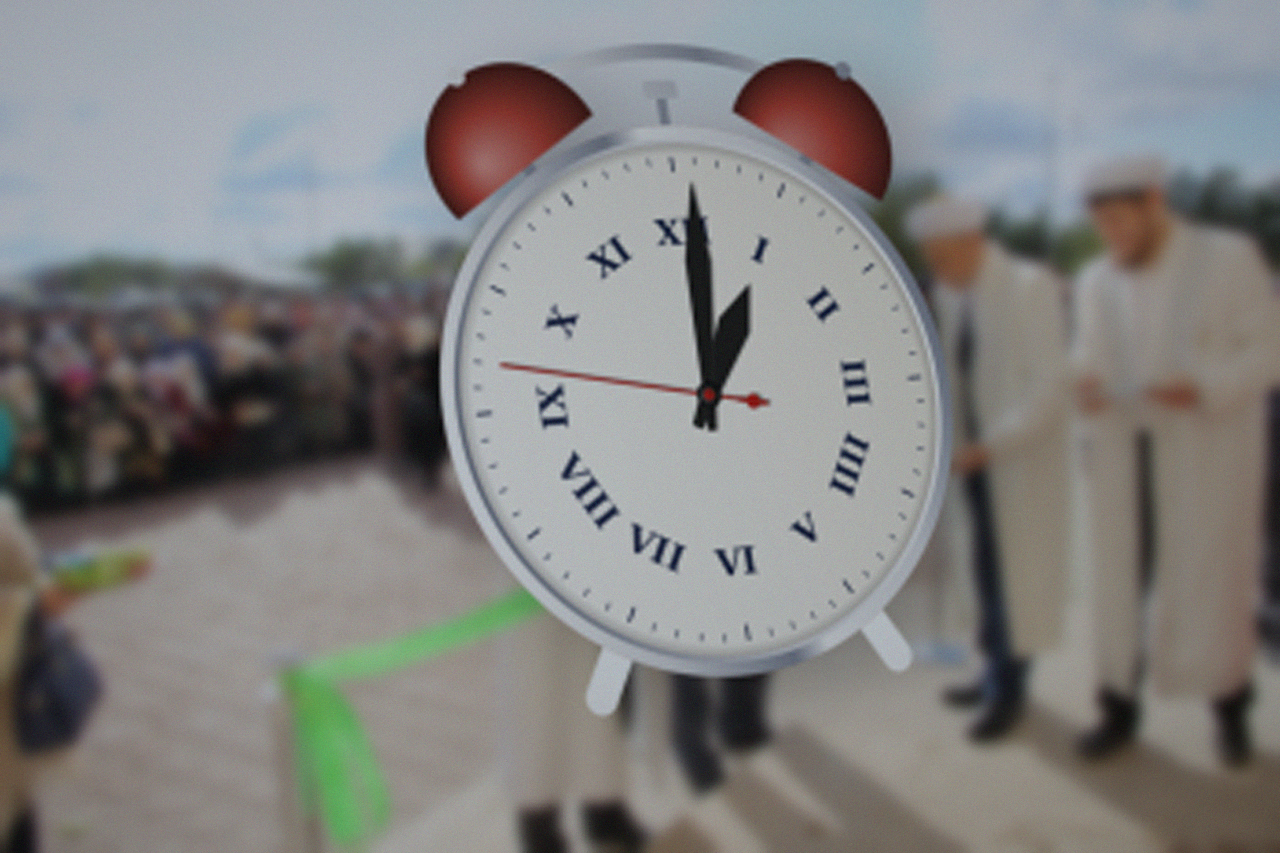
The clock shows 1h00m47s
